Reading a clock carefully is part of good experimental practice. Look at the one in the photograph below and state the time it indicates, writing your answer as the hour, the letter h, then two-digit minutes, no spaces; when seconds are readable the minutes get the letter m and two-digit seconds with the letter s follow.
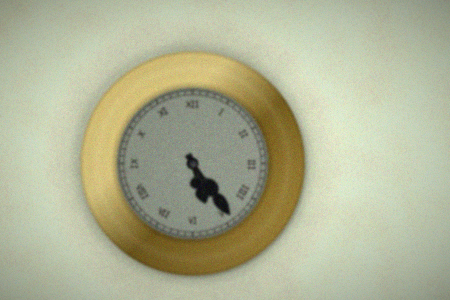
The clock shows 5h24
